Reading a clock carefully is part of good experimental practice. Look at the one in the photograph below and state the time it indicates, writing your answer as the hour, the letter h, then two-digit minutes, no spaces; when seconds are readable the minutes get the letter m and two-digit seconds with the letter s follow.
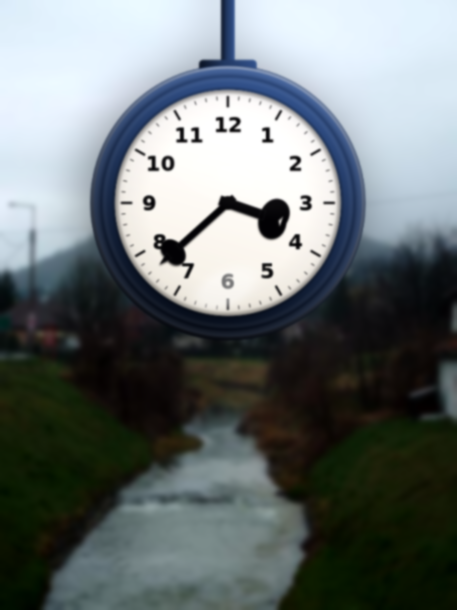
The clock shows 3h38
